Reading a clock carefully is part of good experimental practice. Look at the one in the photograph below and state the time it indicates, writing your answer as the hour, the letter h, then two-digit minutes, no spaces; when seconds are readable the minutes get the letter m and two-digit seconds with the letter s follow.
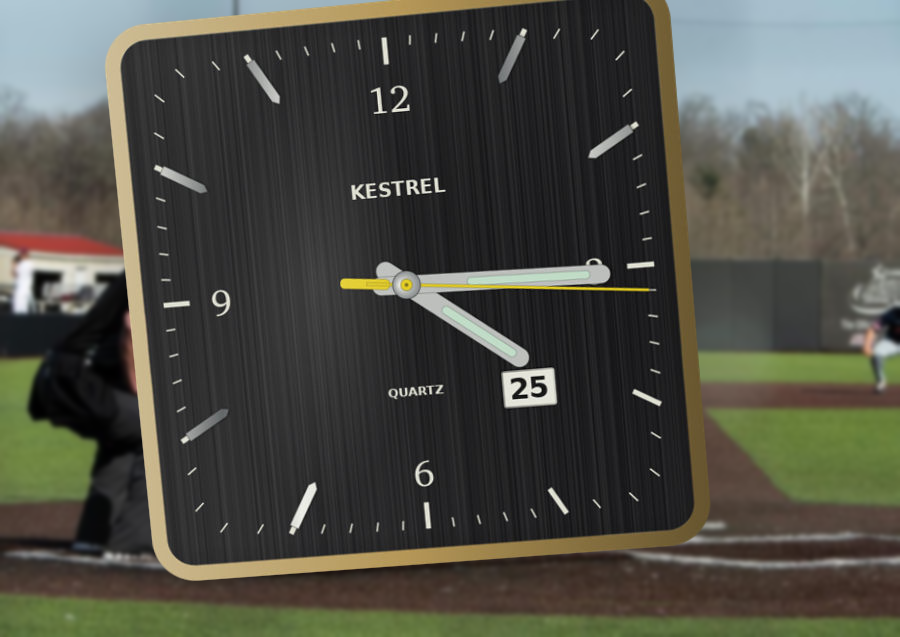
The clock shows 4h15m16s
